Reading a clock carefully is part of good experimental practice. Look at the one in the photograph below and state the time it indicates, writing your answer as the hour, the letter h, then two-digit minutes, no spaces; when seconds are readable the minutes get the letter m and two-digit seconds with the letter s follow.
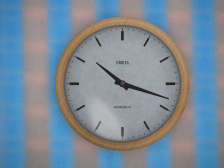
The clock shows 10h18
